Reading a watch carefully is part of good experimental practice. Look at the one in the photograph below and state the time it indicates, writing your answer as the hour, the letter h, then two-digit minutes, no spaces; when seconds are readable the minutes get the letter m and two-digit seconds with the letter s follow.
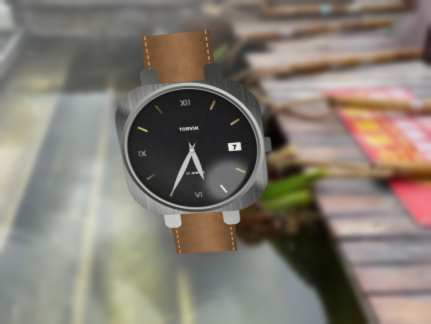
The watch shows 5h35
